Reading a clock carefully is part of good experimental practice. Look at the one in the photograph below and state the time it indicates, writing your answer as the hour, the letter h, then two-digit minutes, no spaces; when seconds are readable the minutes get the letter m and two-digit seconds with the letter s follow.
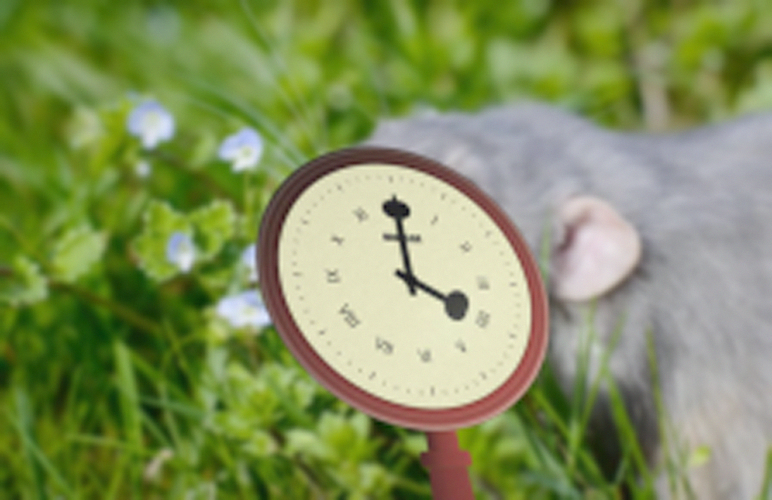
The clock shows 4h00
